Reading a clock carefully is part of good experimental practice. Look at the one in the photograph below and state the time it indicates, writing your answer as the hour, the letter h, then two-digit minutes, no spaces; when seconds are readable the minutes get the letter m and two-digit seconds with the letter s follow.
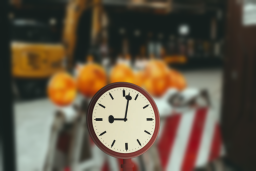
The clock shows 9h02
